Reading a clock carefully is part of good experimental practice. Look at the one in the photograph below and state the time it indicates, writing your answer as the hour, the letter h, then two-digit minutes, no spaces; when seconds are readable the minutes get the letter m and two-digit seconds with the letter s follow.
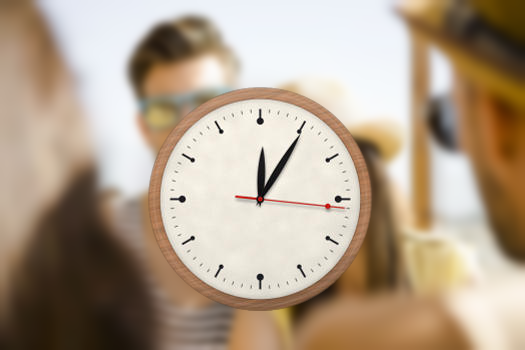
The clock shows 12h05m16s
